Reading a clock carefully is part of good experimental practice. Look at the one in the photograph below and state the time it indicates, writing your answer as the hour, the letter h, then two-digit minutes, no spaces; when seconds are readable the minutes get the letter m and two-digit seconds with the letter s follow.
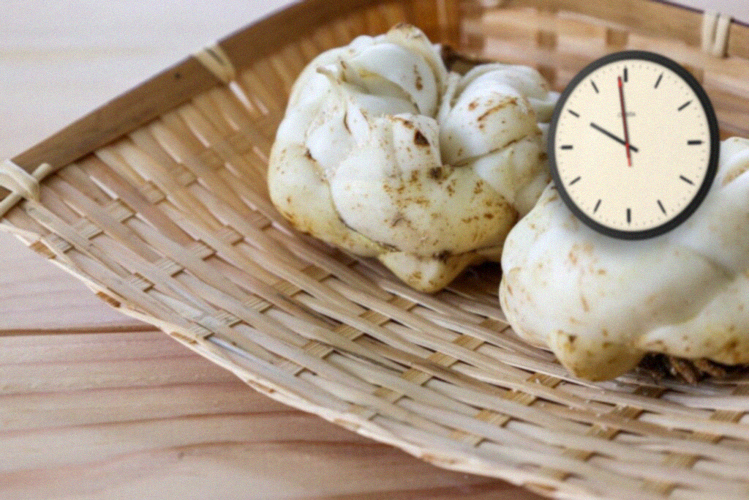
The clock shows 9h58m59s
